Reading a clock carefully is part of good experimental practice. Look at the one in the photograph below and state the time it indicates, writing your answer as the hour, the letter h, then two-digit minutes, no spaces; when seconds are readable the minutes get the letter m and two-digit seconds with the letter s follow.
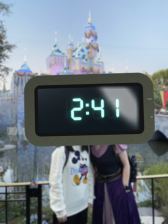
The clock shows 2h41
